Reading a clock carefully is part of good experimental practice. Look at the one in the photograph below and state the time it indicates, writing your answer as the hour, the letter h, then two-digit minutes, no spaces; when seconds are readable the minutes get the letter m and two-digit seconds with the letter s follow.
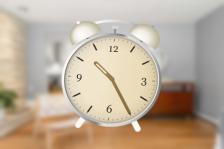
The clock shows 10h25
